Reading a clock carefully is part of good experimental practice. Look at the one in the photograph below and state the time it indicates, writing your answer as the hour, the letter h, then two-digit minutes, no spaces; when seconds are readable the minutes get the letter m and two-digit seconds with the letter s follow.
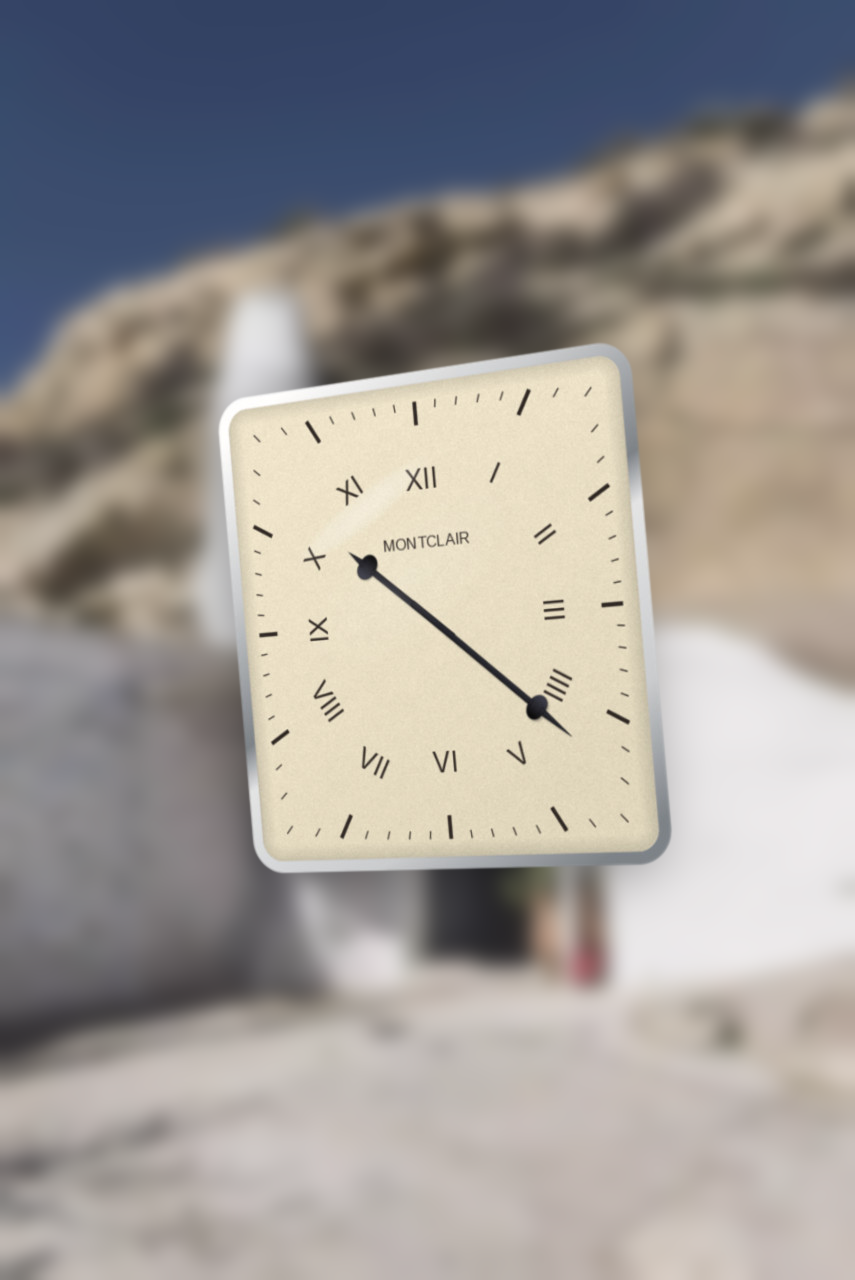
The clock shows 10h22
